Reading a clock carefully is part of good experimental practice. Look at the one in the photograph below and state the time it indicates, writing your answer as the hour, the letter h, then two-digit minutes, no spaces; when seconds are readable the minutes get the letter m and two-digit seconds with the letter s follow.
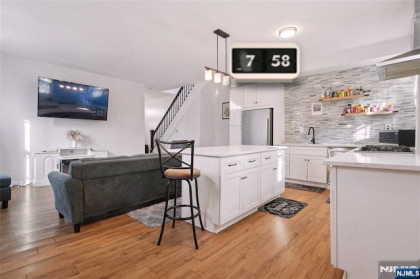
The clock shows 7h58
